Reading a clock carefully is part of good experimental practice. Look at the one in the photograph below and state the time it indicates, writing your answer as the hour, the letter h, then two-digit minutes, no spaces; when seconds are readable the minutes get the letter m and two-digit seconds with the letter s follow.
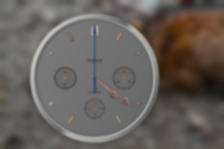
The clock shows 4h21
